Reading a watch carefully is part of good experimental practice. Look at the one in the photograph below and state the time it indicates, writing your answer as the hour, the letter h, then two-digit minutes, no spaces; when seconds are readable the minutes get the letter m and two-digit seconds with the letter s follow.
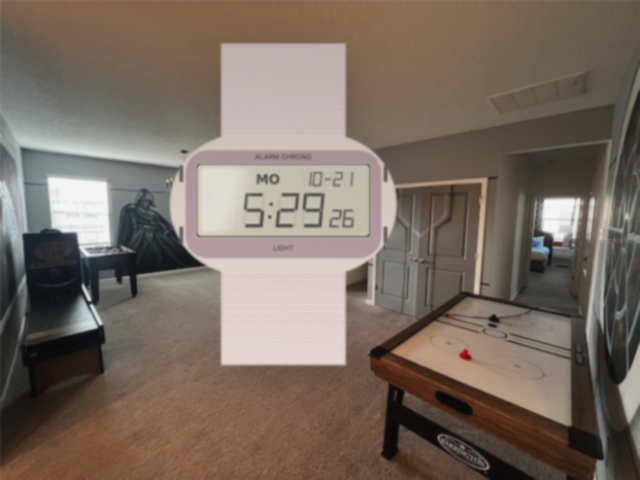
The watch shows 5h29m26s
